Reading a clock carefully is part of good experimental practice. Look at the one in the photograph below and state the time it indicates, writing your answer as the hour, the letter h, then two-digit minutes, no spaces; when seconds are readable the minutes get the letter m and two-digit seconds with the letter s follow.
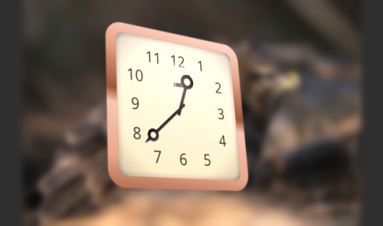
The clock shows 12h38
